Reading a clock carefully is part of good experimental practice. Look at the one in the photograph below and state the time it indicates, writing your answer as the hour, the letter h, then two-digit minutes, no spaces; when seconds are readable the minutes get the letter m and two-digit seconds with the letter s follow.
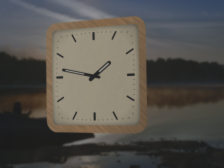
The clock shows 1h47
